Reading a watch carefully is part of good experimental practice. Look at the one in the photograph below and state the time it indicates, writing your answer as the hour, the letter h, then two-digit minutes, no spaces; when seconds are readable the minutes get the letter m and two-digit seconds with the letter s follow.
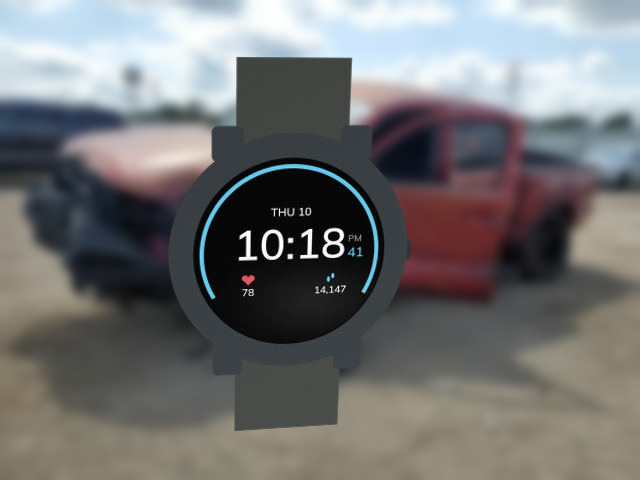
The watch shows 10h18m41s
